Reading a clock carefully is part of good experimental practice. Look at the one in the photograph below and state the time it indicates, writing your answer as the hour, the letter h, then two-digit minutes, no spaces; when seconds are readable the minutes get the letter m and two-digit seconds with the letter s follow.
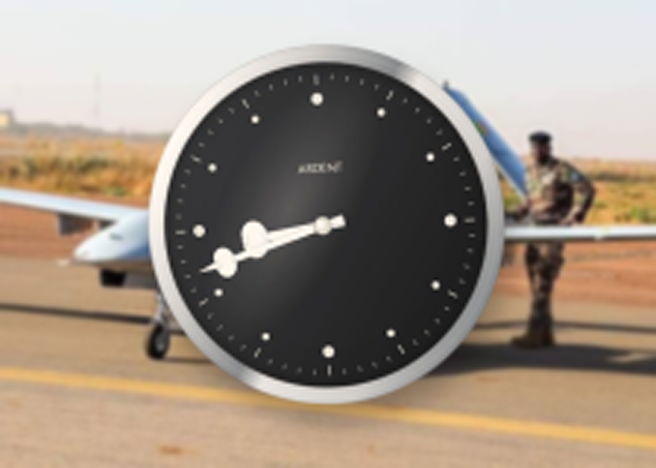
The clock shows 8h42
